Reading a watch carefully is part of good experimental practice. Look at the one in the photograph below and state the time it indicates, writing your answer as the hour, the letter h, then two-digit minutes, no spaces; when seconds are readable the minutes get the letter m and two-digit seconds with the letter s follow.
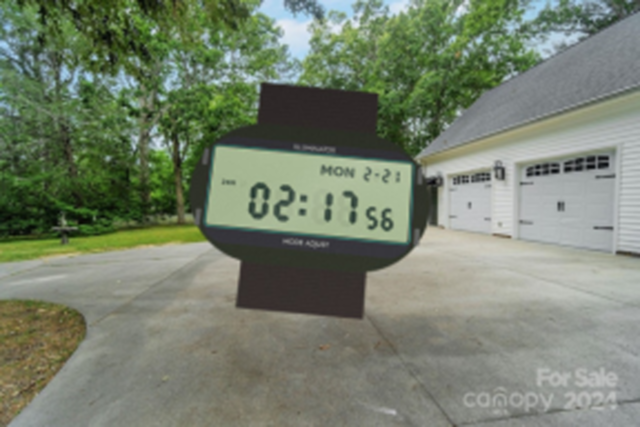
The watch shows 2h17m56s
